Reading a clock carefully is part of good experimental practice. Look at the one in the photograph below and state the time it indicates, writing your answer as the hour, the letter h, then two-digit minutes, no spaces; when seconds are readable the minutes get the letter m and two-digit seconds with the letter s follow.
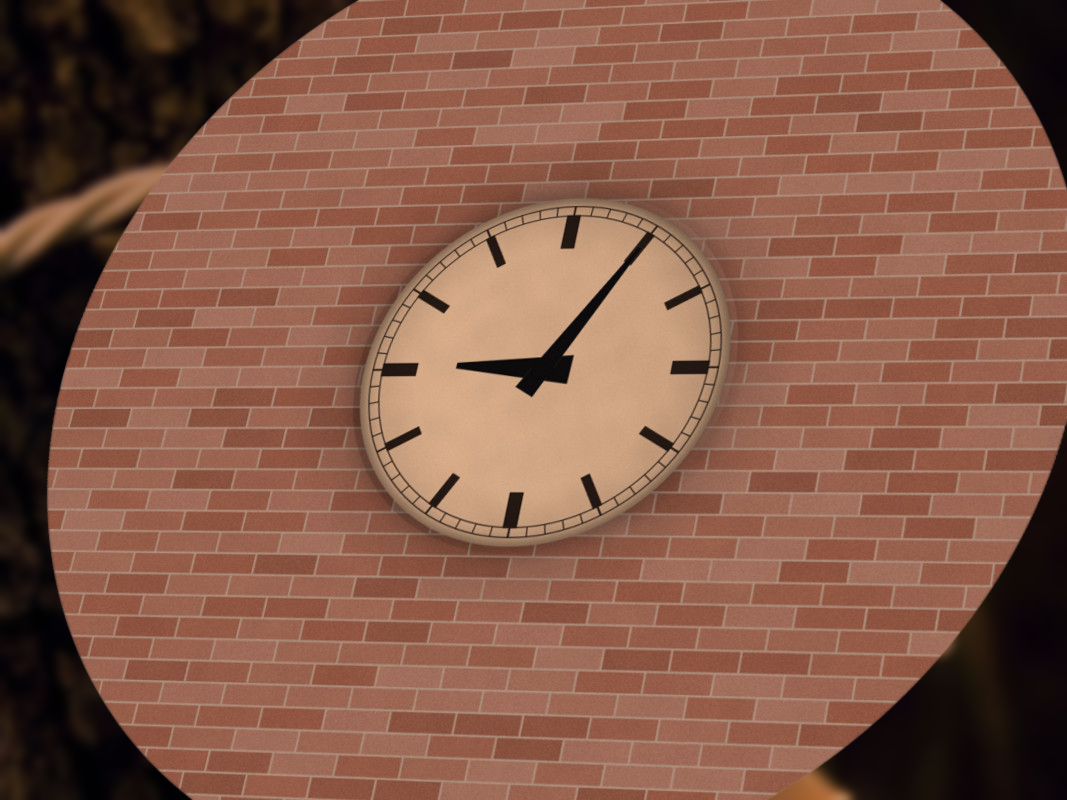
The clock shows 9h05
